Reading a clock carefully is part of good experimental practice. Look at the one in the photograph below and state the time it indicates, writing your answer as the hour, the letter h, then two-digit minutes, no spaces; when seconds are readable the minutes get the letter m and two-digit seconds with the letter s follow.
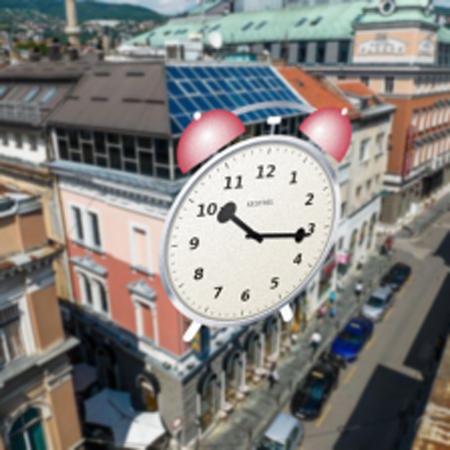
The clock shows 10h16
